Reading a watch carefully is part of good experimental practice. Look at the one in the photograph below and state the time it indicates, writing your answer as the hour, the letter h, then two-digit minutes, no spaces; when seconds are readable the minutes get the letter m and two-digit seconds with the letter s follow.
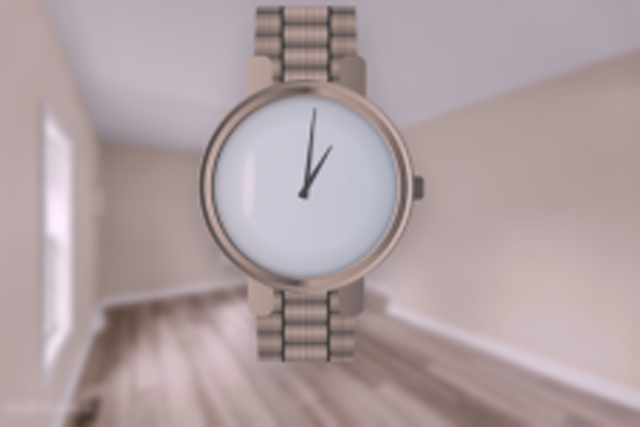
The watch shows 1h01
